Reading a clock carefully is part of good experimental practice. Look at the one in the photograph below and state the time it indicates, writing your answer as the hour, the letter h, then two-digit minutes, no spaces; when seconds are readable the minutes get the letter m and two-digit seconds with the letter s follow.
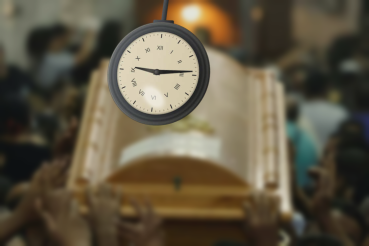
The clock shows 9h14
